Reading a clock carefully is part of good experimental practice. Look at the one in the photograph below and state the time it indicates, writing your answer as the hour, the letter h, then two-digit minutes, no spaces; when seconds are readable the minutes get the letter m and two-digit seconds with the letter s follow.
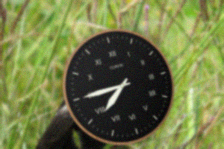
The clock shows 7h45
